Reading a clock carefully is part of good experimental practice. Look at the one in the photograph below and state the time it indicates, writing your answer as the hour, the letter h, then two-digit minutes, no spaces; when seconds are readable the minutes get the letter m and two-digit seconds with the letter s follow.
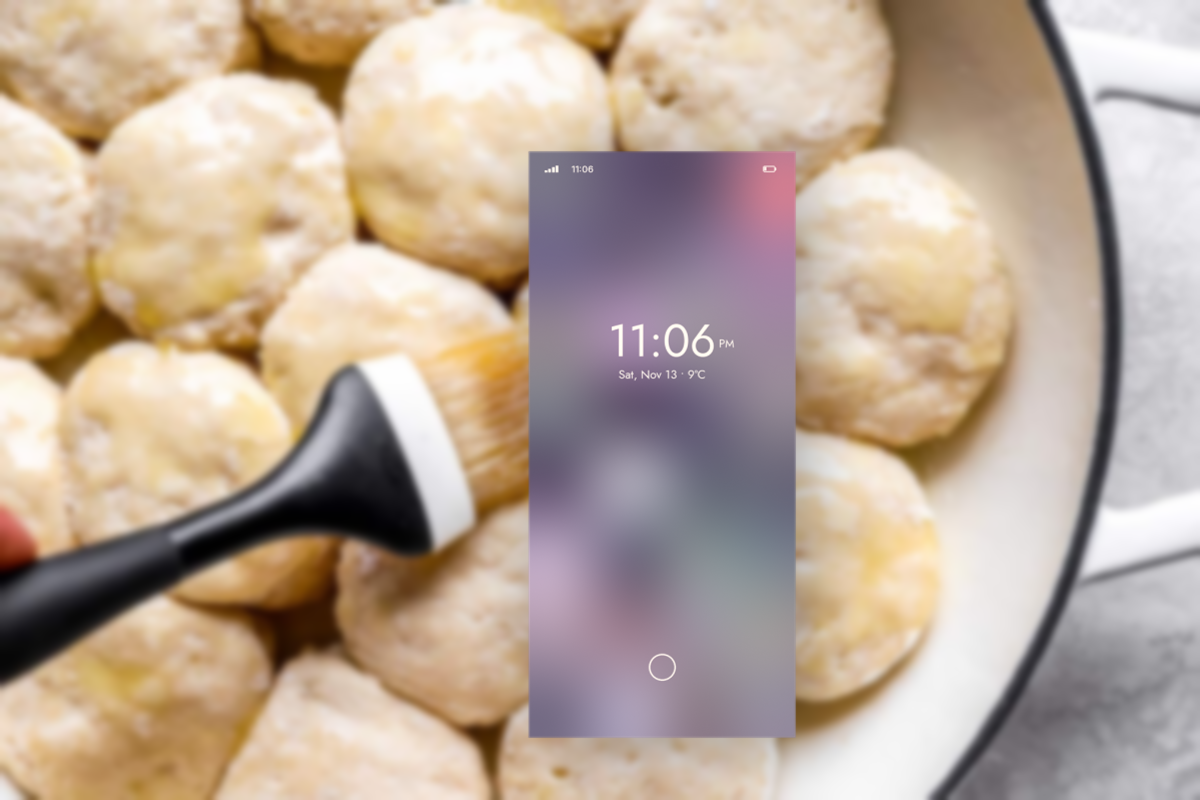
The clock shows 11h06
